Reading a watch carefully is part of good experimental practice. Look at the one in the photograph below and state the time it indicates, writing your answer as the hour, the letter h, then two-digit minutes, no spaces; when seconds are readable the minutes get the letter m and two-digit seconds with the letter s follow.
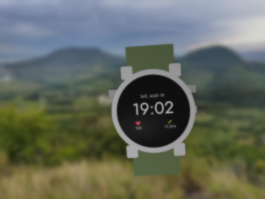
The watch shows 19h02
